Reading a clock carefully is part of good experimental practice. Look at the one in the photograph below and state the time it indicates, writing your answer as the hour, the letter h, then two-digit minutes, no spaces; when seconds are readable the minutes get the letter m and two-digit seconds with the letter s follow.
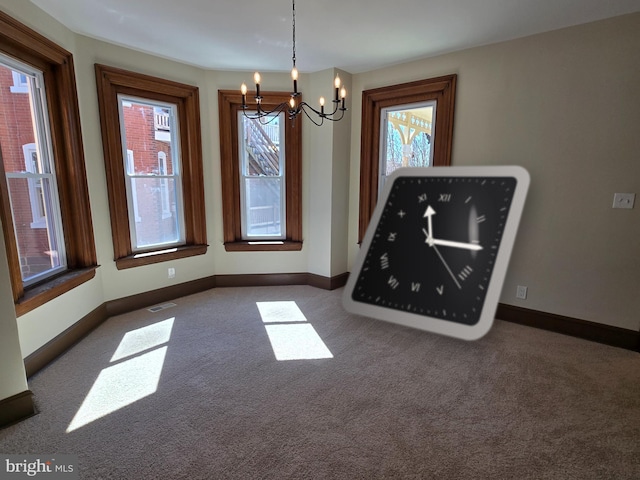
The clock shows 11h15m22s
